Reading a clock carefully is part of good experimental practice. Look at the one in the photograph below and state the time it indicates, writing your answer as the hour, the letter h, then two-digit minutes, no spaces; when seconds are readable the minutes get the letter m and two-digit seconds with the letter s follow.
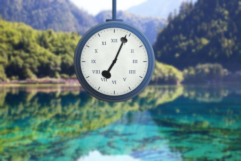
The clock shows 7h04
